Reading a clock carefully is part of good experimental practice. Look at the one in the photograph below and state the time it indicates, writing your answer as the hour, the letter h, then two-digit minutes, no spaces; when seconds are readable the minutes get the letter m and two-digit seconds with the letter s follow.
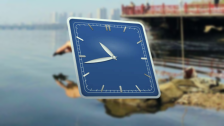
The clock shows 10h43
